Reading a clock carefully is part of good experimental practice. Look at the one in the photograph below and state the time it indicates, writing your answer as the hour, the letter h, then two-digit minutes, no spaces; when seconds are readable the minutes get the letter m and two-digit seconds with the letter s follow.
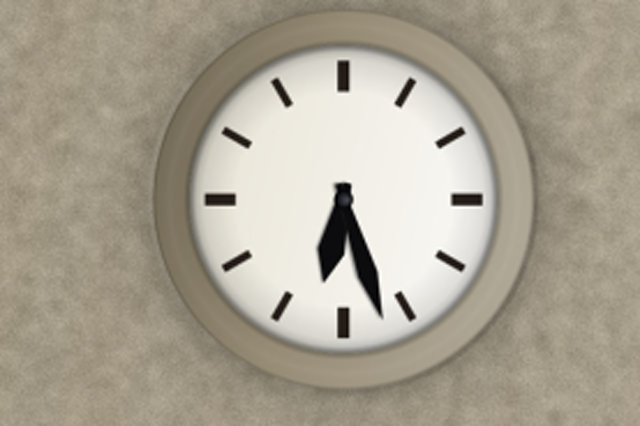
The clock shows 6h27
